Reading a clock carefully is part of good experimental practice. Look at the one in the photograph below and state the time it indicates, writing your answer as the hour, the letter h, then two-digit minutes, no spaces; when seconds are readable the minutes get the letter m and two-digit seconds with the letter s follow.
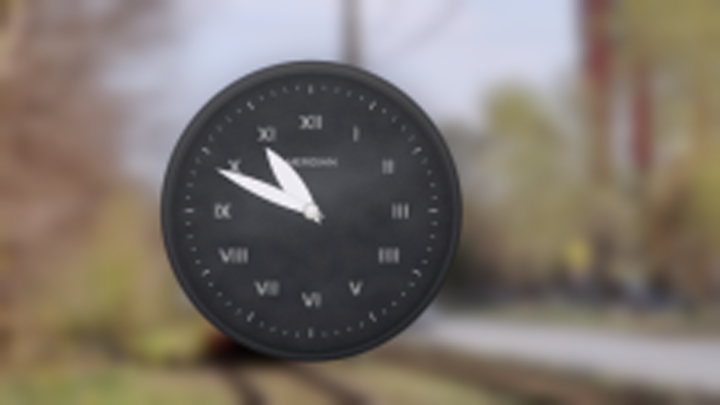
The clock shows 10h49
